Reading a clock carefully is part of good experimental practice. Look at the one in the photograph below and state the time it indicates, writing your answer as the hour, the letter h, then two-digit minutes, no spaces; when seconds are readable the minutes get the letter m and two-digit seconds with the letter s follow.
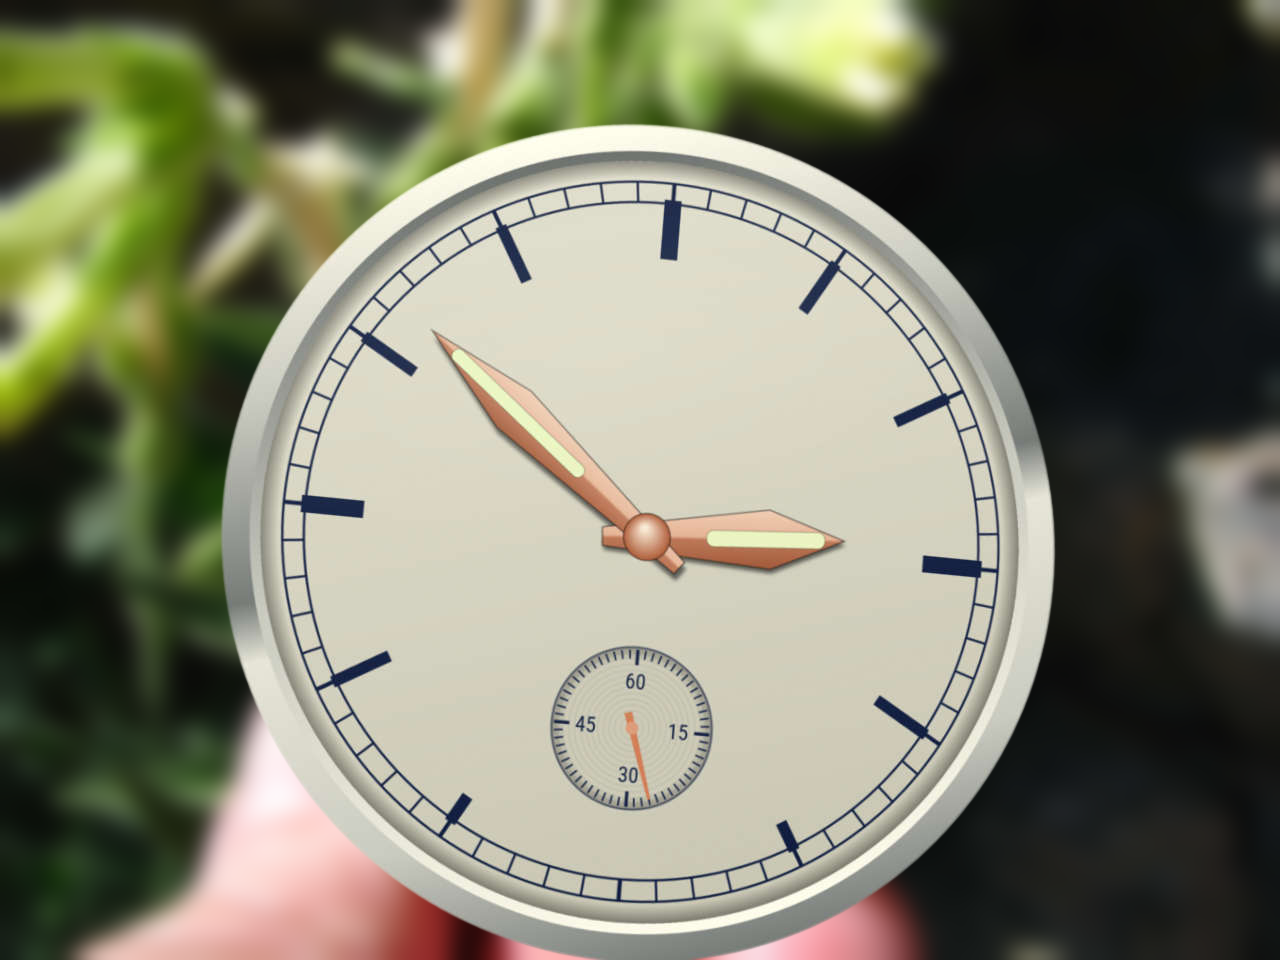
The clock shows 2h51m27s
